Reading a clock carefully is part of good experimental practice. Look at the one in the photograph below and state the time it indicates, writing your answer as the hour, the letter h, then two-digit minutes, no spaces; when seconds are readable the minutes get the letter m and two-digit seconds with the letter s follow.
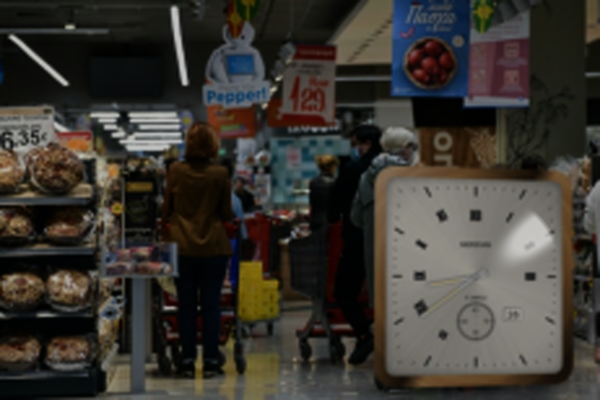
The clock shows 8h39
